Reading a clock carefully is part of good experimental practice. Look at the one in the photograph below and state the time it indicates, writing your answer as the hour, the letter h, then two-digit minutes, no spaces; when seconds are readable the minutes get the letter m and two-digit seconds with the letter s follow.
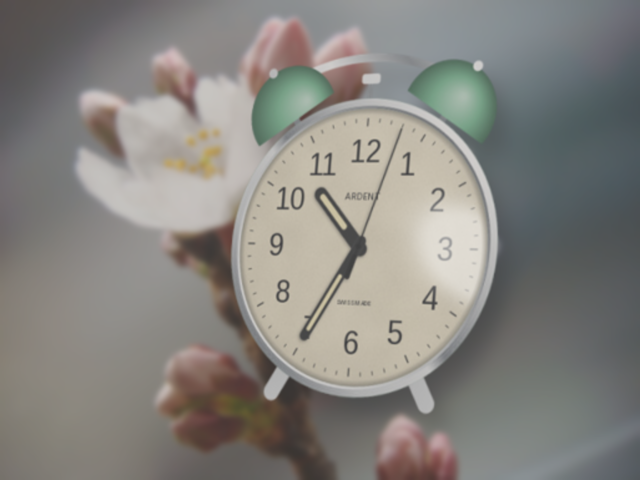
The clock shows 10h35m03s
